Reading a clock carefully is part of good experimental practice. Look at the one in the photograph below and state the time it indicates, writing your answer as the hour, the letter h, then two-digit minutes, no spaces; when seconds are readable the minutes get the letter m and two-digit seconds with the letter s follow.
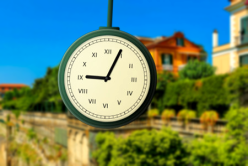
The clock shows 9h04
